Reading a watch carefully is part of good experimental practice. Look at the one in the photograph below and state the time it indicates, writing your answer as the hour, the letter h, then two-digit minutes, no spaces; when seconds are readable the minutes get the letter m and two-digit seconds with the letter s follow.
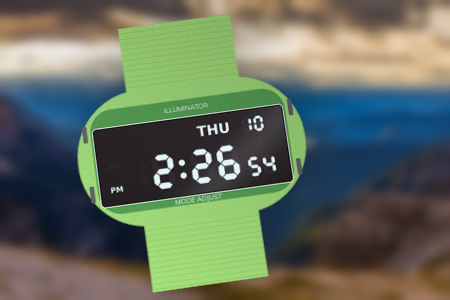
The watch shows 2h26m54s
